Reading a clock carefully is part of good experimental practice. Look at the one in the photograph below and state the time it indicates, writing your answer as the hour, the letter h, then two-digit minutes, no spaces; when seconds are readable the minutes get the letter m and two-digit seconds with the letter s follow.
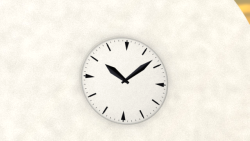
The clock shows 10h08
